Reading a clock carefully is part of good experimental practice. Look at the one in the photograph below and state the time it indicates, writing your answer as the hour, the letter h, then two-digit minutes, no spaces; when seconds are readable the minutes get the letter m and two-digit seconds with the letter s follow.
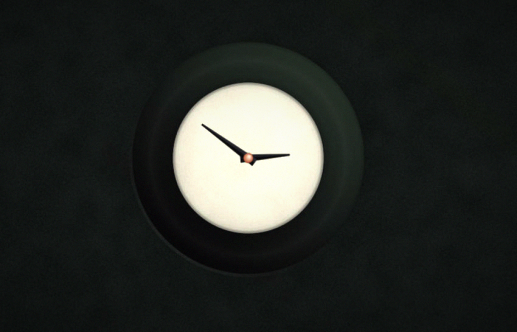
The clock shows 2h51
